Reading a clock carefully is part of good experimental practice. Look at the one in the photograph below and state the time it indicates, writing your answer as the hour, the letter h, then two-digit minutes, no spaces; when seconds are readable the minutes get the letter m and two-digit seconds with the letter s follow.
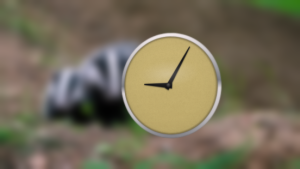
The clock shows 9h05
